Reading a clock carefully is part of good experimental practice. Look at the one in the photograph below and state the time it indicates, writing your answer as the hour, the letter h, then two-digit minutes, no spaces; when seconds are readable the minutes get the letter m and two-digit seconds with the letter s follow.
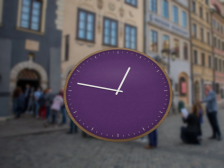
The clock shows 12h47
